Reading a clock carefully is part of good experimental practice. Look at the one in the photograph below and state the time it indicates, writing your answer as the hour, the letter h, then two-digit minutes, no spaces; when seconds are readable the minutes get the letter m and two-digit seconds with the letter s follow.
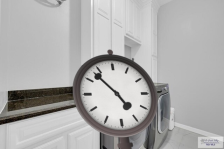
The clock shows 4h53
